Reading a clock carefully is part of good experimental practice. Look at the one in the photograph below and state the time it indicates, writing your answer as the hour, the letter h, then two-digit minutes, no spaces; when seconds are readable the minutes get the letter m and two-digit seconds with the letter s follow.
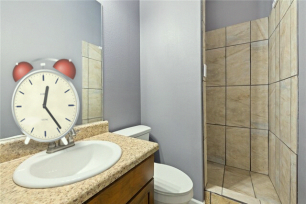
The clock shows 12h24
